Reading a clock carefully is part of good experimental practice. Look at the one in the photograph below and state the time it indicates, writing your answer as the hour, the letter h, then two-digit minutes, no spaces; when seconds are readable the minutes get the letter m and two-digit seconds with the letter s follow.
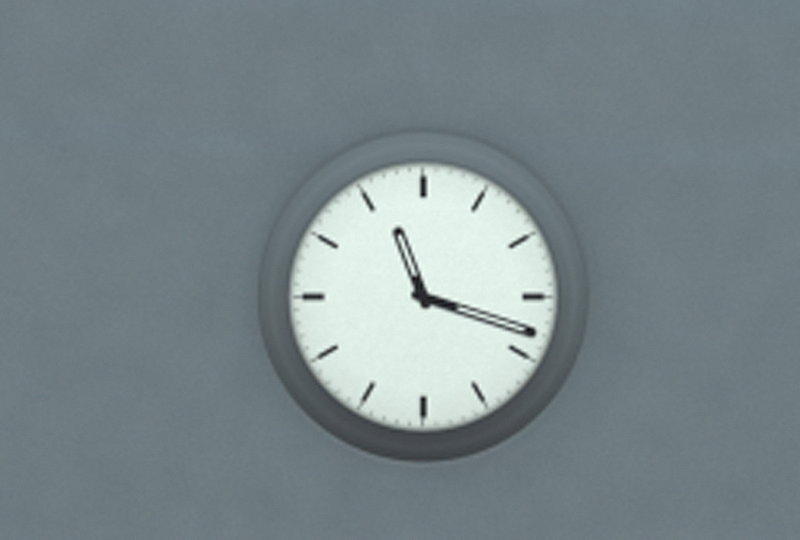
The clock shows 11h18
